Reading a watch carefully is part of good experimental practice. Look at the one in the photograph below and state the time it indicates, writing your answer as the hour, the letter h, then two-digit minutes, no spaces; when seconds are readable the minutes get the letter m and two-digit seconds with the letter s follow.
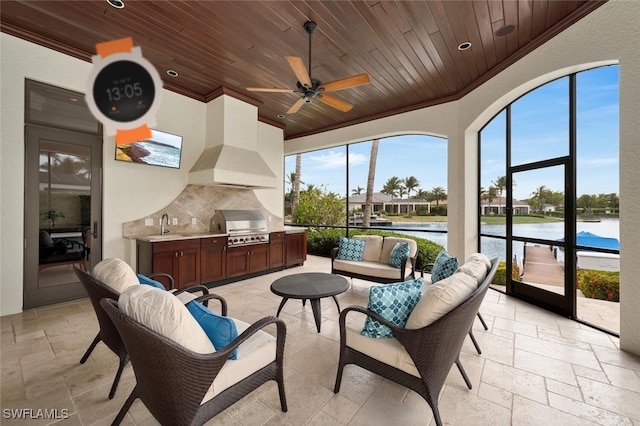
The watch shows 13h05
